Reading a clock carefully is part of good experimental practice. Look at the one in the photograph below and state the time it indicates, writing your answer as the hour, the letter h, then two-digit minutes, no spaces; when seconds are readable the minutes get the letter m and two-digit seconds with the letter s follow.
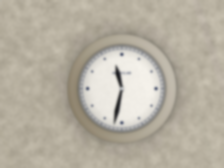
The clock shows 11h32
